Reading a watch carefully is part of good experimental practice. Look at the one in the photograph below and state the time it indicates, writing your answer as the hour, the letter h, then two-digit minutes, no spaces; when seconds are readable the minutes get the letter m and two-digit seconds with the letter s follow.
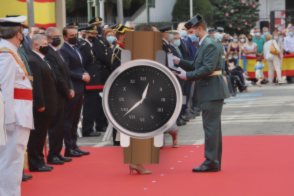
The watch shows 12h38
